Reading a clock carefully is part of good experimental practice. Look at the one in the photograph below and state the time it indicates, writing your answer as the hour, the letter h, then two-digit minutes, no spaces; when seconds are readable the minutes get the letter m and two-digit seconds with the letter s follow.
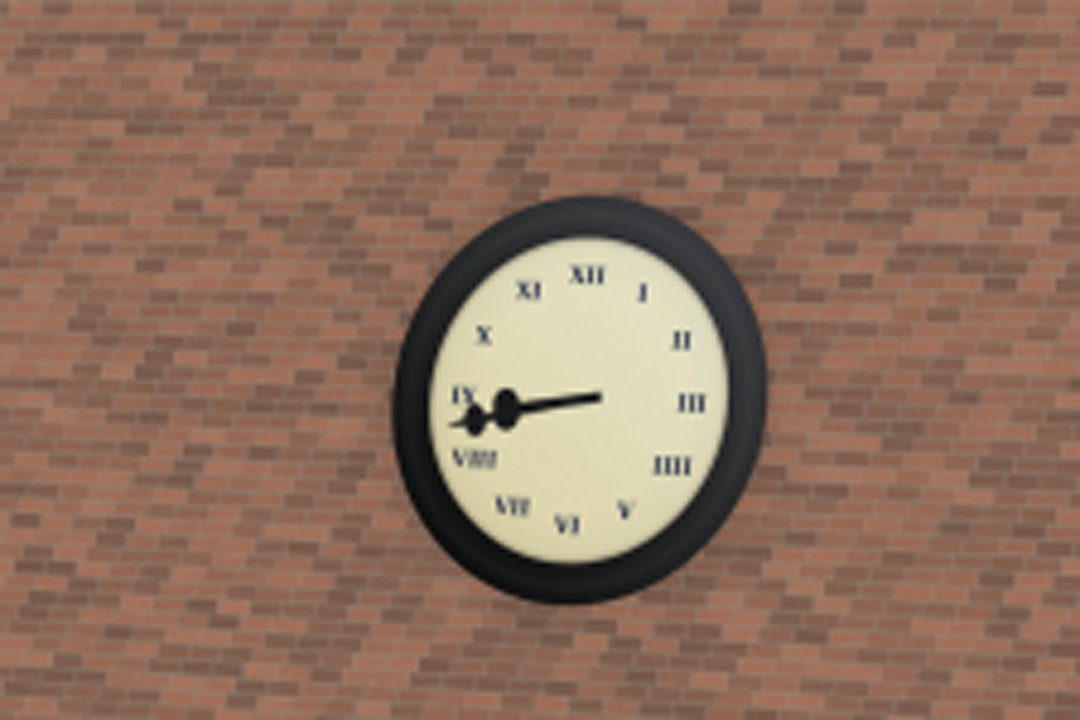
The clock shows 8h43
